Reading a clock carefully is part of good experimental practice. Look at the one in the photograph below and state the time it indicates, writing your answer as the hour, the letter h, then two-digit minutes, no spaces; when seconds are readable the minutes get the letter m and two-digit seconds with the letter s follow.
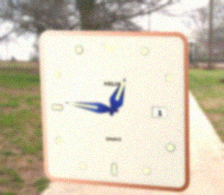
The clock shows 12h46
